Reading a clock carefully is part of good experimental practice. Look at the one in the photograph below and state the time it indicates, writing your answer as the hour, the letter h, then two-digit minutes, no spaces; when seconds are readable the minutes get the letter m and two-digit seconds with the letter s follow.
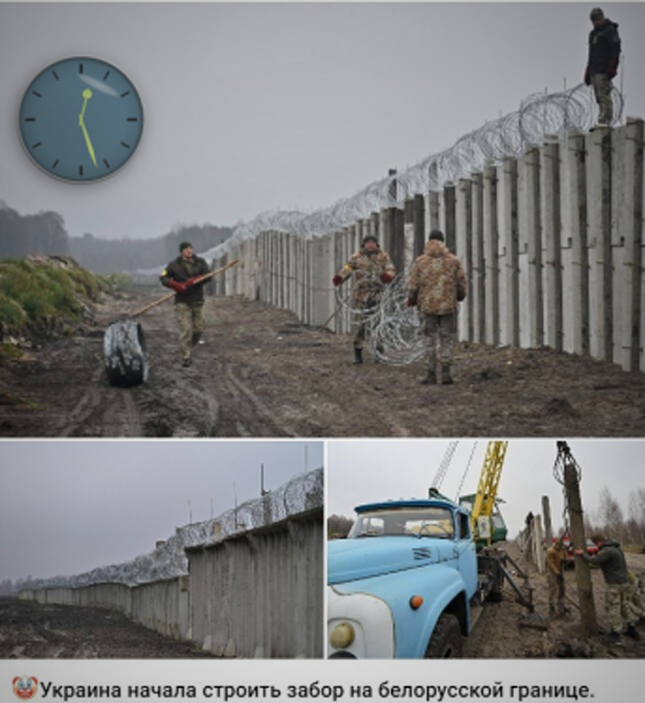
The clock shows 12h27
